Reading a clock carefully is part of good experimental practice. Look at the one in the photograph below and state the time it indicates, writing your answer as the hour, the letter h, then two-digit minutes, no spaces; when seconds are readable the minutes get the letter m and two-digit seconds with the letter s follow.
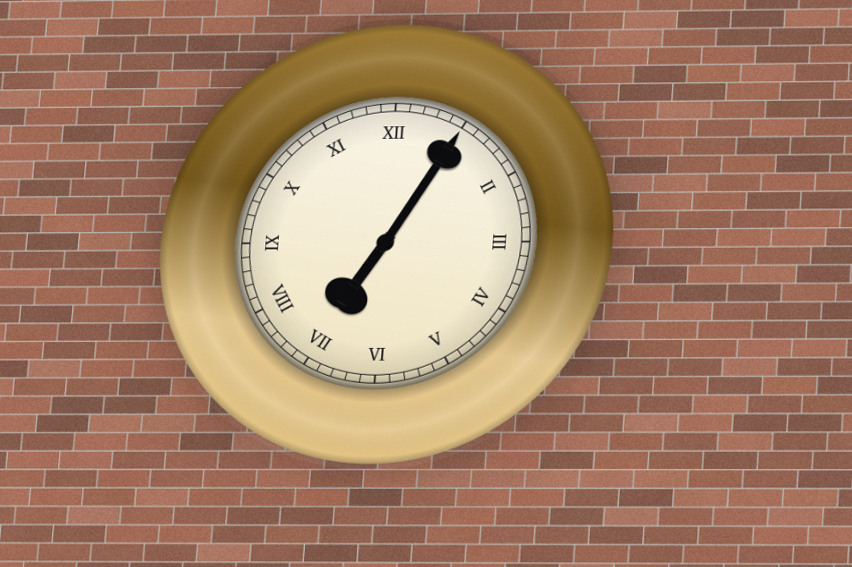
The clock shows 7h05
